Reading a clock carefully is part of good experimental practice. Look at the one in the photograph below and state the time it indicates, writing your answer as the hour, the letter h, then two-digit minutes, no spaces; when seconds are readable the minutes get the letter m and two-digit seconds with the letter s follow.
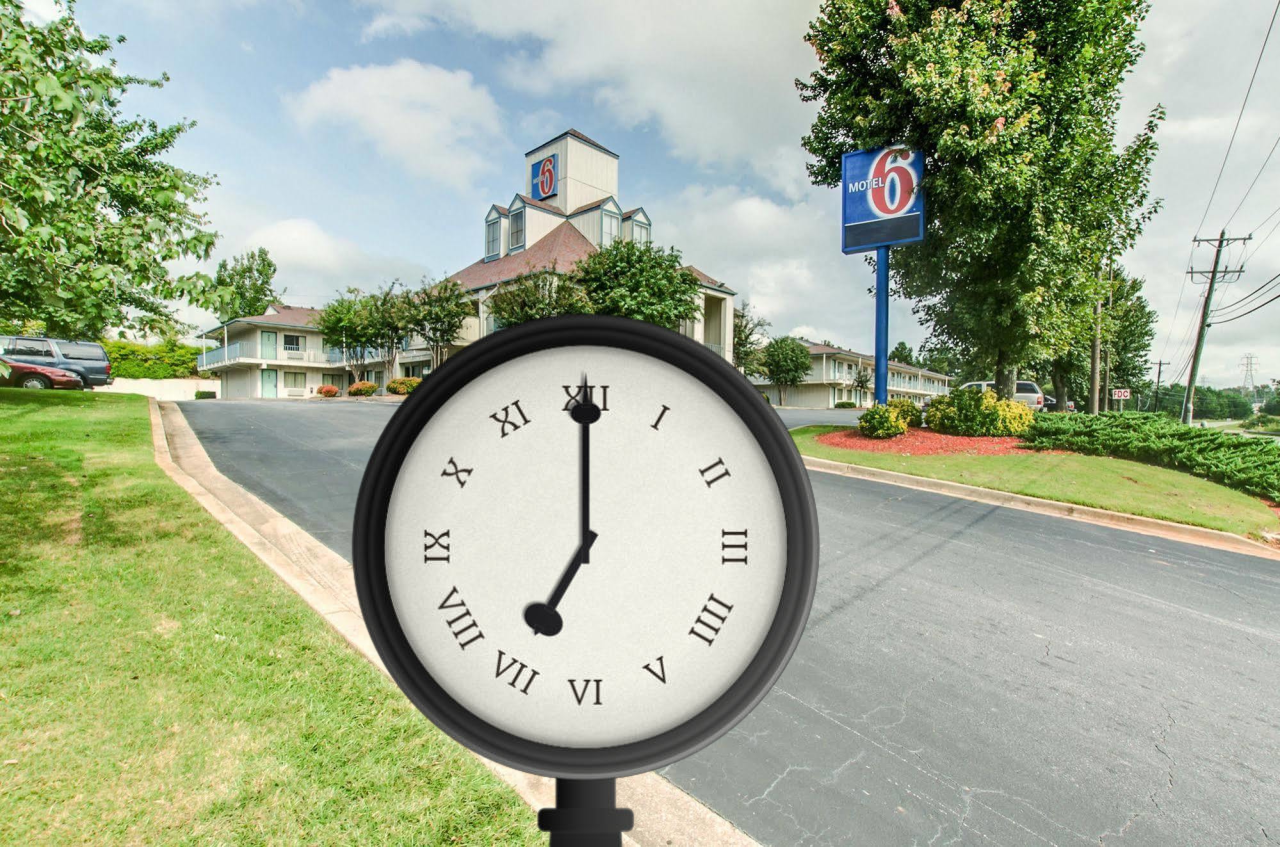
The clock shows 7h00
